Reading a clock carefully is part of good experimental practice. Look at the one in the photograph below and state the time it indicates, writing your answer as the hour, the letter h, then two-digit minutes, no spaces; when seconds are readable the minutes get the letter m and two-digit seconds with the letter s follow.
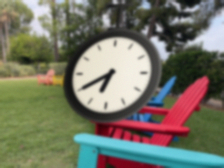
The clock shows 6h40
